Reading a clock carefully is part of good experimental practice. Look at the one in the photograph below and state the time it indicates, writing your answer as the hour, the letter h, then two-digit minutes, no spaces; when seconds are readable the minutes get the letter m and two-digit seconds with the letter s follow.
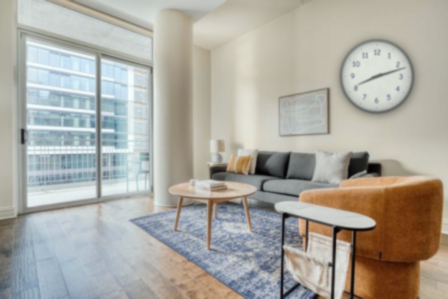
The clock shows 8h12
